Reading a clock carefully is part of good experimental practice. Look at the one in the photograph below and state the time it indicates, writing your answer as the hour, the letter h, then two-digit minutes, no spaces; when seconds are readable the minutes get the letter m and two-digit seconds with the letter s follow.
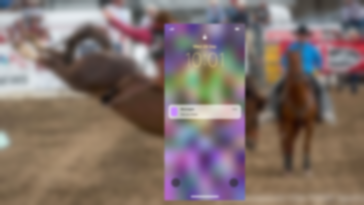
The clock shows 10h01
